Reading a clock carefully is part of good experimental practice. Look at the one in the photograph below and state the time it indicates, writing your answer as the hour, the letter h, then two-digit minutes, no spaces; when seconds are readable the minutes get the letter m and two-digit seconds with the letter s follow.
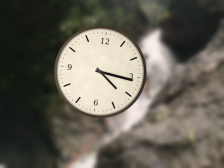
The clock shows 4h16
